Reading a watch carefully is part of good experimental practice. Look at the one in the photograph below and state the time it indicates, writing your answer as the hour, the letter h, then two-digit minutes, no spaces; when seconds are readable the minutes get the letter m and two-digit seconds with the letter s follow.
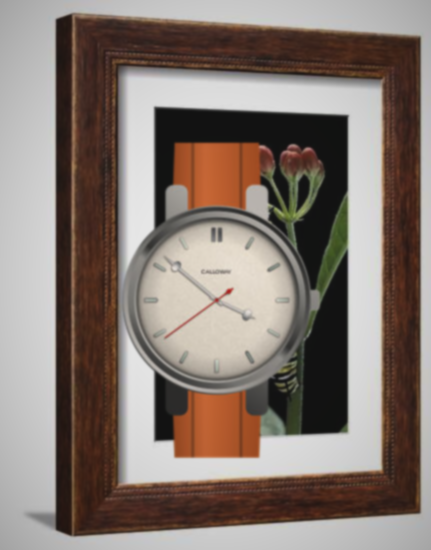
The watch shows 3h51m39s
